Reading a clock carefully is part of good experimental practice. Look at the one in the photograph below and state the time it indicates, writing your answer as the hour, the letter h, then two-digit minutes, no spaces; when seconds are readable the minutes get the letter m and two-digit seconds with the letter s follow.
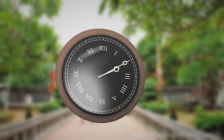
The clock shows 2h10
